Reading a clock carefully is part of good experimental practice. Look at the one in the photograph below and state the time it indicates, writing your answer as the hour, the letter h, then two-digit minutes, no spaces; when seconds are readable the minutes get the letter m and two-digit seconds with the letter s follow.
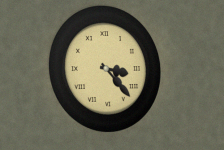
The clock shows 3h23
